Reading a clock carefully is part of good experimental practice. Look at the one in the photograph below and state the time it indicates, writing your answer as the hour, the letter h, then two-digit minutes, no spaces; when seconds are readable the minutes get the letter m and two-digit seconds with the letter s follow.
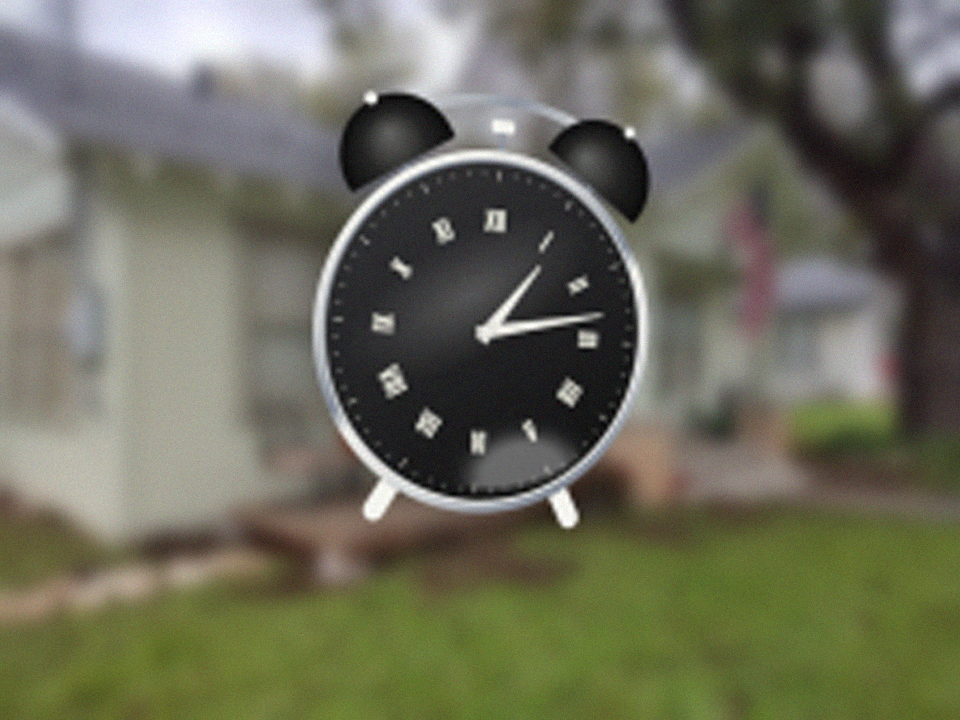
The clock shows 1h13
